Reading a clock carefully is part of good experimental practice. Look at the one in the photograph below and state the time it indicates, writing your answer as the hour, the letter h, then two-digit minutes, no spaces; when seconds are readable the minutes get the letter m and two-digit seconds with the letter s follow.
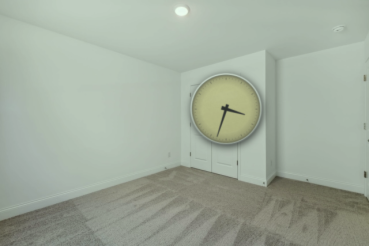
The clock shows 3h33
